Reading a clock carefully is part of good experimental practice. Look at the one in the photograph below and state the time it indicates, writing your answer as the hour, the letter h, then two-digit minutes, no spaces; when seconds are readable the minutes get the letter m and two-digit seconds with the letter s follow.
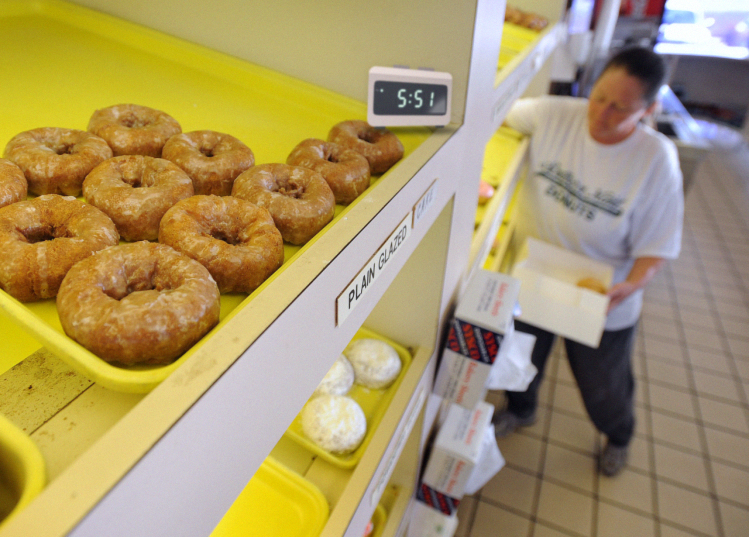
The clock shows 5h51
